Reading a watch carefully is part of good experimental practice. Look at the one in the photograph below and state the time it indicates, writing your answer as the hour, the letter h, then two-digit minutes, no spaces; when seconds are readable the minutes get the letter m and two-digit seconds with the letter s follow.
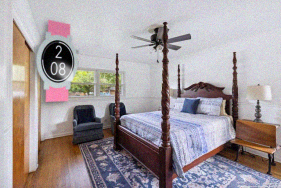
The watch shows 2h08
